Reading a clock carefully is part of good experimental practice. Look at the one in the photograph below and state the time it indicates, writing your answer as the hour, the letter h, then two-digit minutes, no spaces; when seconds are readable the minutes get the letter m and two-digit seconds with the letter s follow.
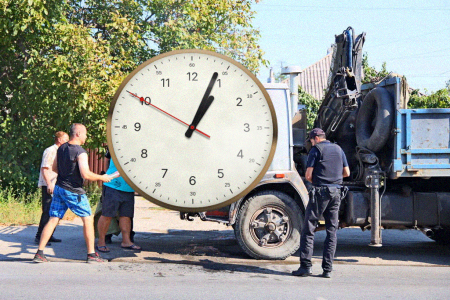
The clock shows 1h03m50s
